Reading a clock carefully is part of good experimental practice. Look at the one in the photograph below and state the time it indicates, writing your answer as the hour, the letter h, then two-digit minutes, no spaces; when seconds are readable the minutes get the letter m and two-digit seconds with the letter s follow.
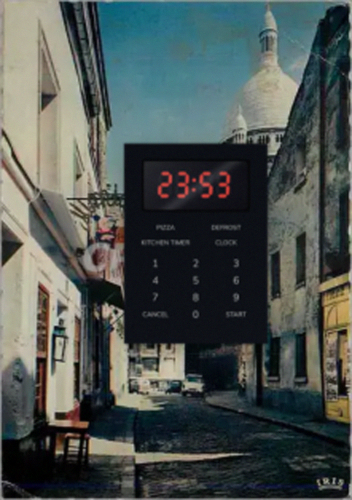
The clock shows 23h53
